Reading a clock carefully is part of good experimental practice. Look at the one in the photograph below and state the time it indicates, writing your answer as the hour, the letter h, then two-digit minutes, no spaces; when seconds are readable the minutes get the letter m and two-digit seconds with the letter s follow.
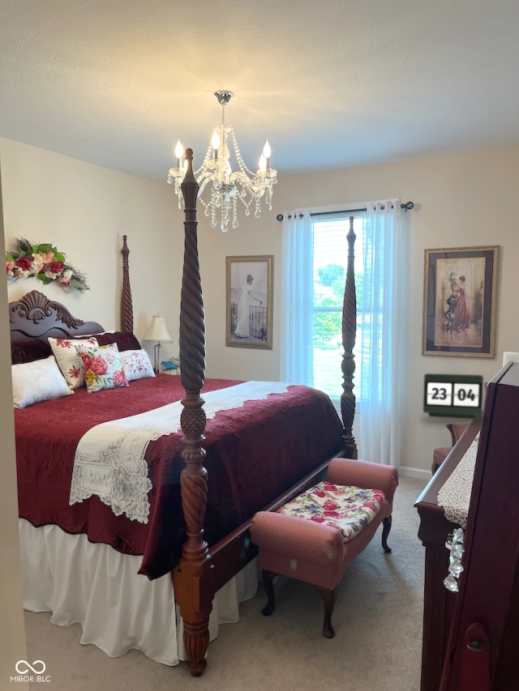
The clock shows 23h04
